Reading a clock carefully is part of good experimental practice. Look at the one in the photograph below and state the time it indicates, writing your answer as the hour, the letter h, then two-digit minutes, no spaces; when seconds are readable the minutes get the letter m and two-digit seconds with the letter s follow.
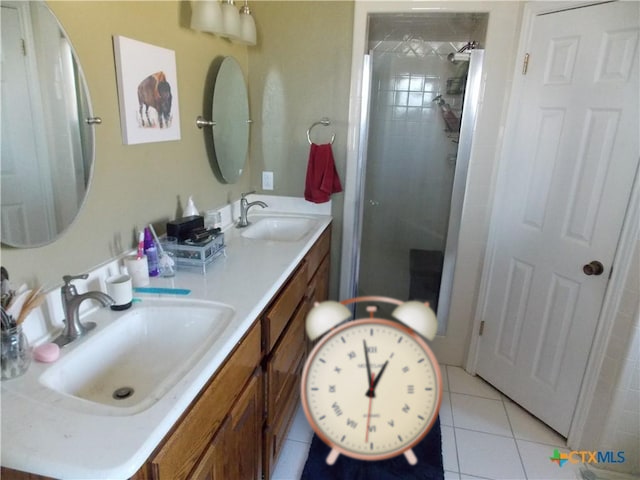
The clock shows 12h58m31s
